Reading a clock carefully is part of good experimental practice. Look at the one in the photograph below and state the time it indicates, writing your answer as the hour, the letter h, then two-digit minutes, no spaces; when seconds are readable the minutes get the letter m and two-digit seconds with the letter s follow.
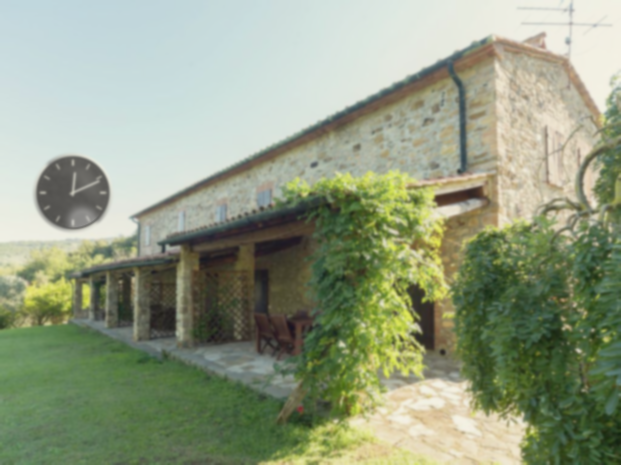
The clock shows 12h11
